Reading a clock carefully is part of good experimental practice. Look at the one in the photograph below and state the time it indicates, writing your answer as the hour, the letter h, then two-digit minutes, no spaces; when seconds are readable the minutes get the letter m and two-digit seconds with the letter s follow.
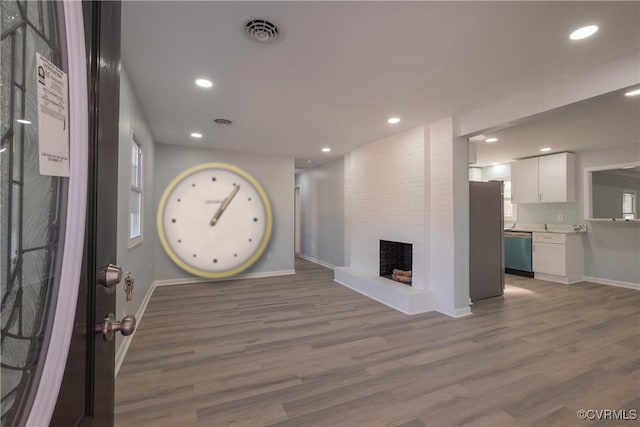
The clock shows 1h06
